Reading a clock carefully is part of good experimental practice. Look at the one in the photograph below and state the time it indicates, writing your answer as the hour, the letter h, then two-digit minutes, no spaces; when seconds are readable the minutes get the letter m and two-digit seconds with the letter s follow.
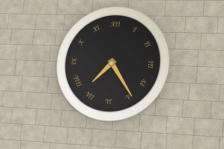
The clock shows 7h24
